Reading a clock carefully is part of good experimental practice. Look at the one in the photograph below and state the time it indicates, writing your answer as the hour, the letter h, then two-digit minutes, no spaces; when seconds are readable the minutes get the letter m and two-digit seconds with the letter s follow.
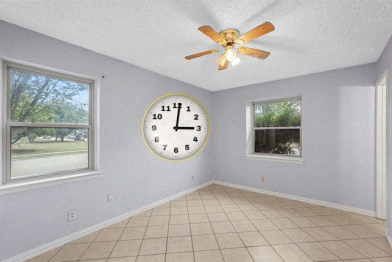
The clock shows 3h01
